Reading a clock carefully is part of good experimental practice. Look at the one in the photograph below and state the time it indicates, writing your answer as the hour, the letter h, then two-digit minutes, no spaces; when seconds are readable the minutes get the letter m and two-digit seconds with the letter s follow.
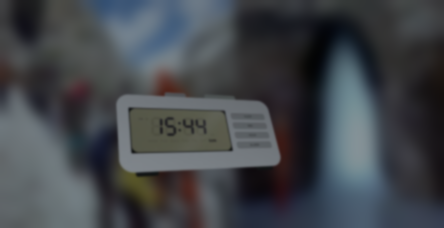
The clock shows 15h44
